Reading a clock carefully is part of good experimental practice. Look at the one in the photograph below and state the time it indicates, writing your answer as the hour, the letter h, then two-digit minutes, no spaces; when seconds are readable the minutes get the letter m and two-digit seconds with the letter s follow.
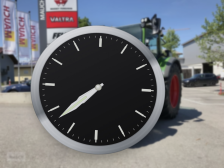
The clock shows 7h38
